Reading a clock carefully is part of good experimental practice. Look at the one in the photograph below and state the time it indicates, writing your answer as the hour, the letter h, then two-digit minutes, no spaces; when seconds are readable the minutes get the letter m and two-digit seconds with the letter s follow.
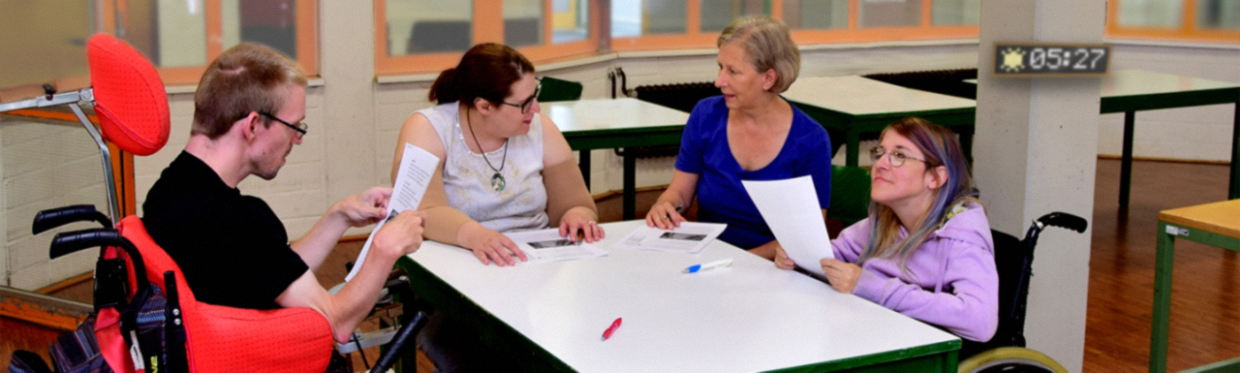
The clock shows 5h27
